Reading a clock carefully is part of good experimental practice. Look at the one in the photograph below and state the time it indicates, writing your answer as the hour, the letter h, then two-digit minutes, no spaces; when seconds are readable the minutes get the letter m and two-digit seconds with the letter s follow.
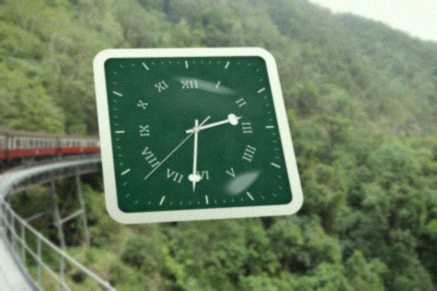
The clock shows 2h31m38s
